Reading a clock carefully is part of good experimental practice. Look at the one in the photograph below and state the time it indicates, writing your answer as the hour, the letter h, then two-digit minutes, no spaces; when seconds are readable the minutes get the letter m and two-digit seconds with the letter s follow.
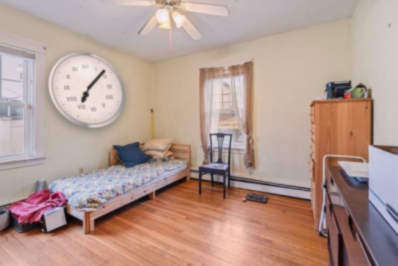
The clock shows 7h08
